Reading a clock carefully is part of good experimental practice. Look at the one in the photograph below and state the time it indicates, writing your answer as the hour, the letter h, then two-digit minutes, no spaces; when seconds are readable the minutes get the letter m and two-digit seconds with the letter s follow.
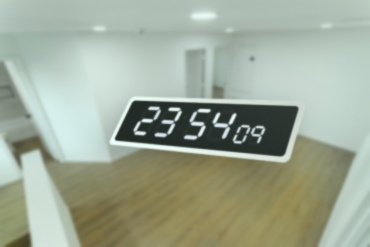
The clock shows 23h54m09s
